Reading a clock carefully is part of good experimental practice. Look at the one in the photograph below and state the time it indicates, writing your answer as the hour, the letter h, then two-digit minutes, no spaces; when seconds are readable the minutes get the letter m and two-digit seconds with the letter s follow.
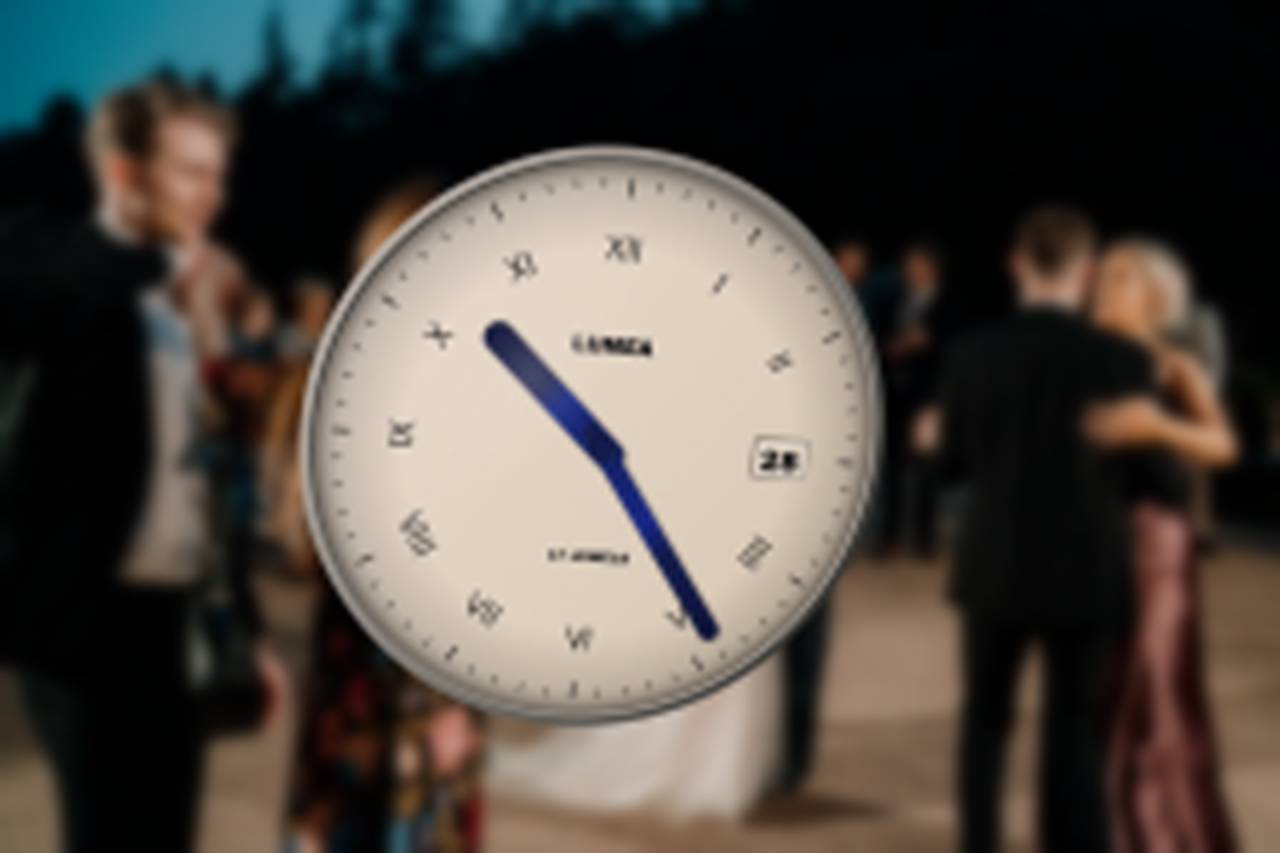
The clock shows 10h24
